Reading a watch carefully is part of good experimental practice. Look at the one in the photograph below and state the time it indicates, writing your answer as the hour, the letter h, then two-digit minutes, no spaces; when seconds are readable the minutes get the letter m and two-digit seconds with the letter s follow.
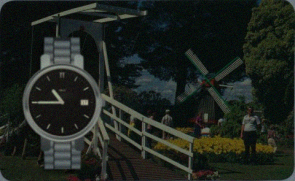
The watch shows 10h45
